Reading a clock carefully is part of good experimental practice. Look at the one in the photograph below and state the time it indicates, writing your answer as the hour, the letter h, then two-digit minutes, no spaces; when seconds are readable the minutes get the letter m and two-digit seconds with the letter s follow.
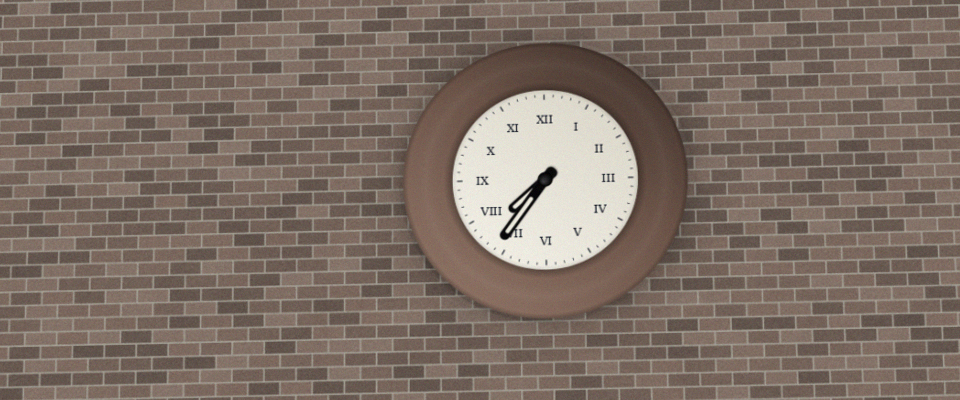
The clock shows 7h36
